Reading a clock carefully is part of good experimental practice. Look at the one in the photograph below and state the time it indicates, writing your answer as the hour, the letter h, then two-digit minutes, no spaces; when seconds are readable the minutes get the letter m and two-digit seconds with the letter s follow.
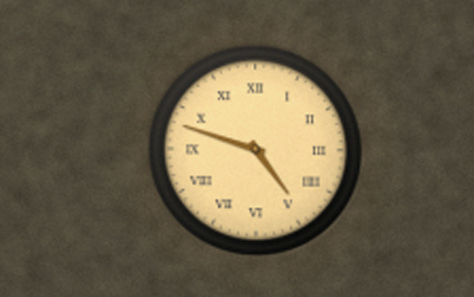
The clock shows 4h48
